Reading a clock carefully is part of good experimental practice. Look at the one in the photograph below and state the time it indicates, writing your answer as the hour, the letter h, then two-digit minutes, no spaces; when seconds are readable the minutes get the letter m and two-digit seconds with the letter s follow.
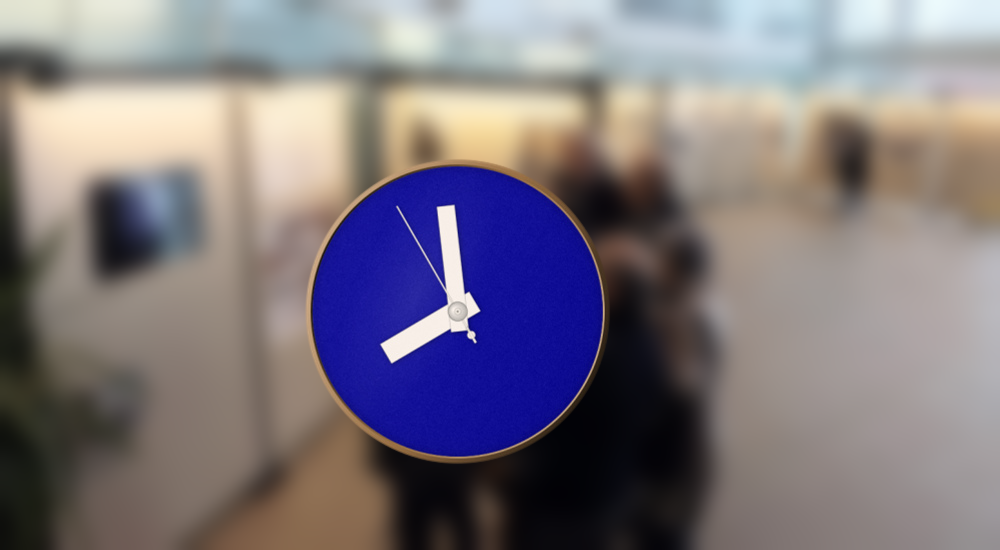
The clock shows 7h58m55s
